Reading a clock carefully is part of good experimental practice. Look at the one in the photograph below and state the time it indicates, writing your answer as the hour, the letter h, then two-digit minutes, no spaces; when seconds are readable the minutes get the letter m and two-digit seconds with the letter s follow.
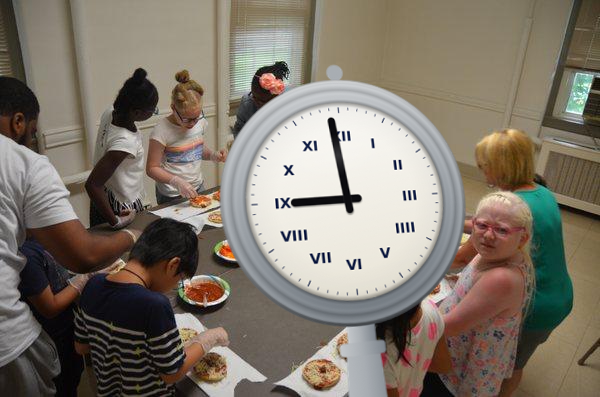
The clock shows 8h59
